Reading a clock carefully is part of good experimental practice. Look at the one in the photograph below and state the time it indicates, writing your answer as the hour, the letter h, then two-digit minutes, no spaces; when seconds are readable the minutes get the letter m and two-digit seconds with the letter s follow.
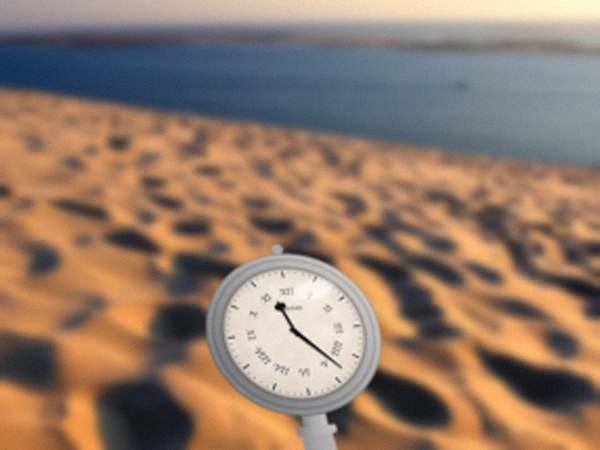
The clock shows 11h23
